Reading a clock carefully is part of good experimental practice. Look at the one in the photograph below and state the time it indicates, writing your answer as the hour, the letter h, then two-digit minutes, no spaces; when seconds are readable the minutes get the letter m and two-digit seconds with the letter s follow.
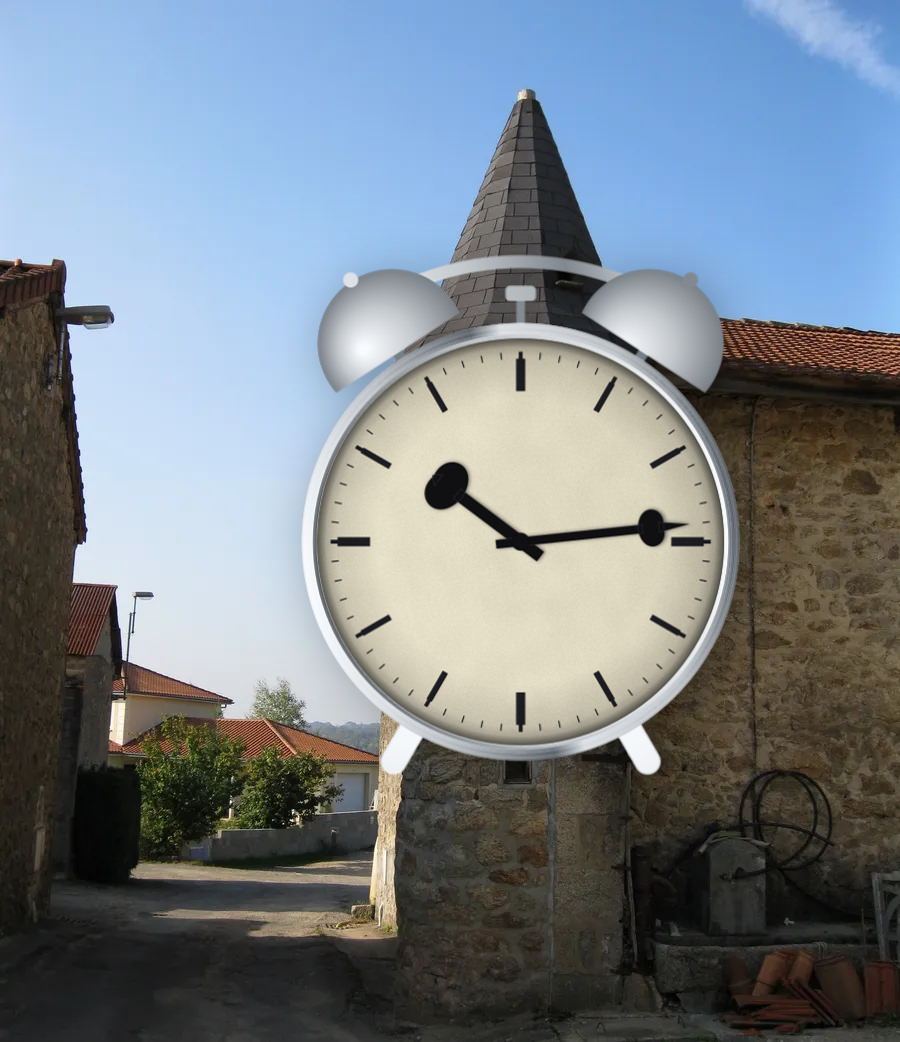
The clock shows 10h14
